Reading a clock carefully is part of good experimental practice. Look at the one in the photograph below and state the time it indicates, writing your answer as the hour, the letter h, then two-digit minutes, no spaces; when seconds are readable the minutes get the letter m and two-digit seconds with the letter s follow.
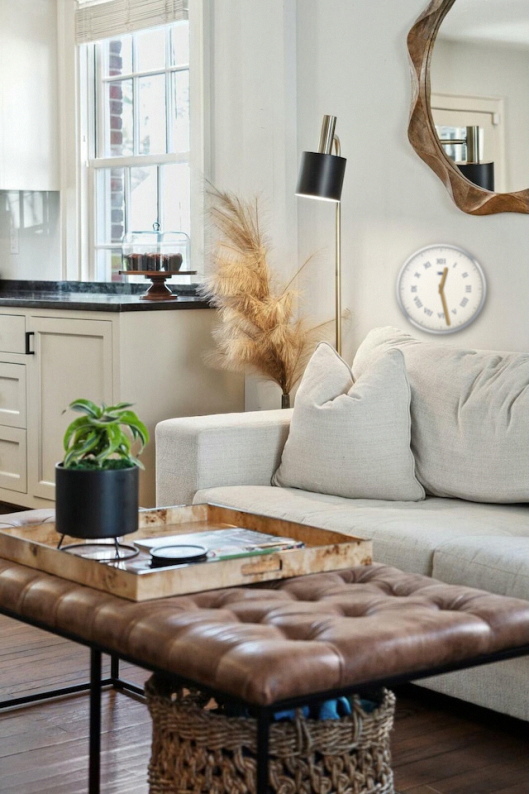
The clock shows 12h28
